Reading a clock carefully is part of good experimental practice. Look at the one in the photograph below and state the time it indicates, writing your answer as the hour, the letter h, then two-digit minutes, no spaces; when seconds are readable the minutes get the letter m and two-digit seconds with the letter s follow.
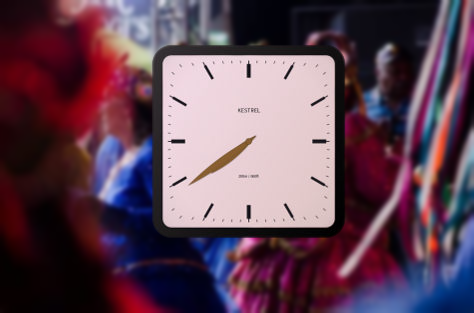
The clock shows 7h39
